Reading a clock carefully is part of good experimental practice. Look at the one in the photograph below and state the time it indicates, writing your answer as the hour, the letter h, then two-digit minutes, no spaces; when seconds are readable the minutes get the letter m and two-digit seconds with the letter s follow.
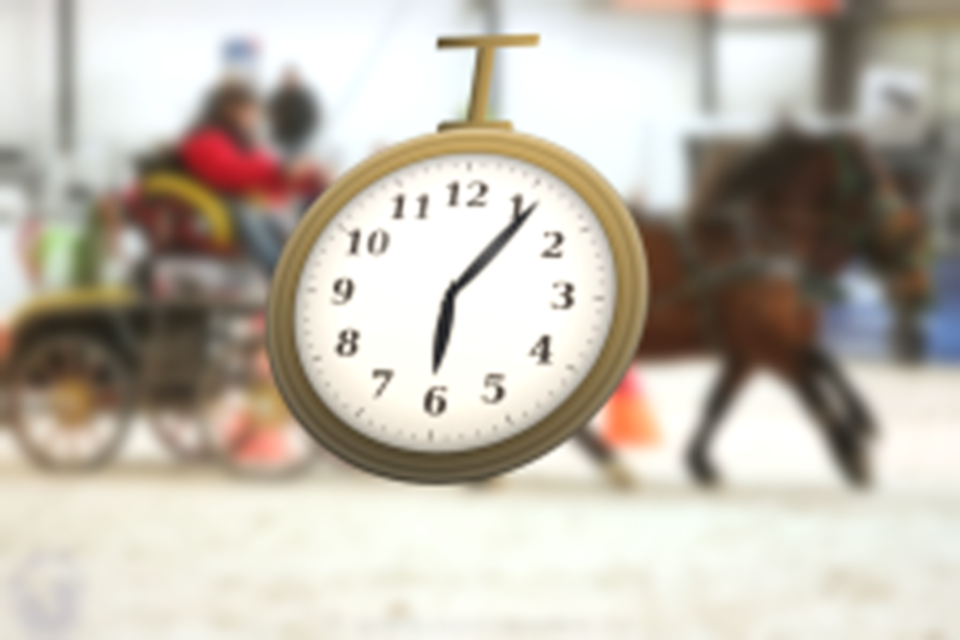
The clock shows 6h06
